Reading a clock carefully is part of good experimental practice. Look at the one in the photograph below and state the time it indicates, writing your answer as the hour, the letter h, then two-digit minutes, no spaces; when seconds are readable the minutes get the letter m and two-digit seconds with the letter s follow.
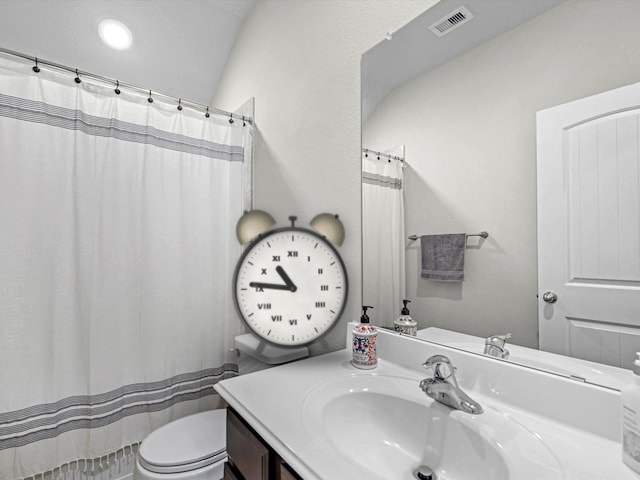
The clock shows 10h46
